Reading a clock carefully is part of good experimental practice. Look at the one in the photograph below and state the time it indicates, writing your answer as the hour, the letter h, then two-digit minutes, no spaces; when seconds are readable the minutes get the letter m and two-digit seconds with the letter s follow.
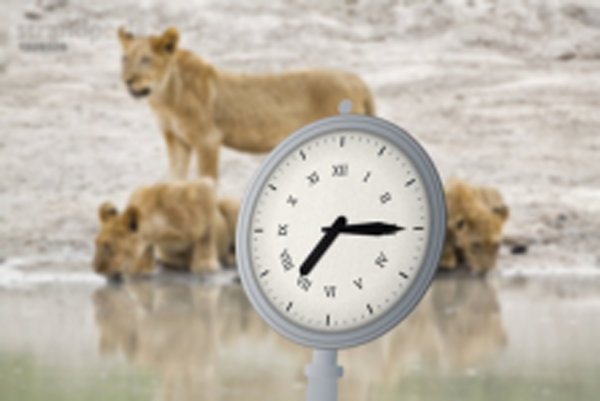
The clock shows 7h15
